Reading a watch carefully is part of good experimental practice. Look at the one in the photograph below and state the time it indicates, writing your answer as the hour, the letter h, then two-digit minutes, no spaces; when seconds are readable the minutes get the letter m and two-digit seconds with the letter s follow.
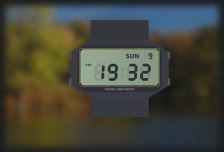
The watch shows 19h32
